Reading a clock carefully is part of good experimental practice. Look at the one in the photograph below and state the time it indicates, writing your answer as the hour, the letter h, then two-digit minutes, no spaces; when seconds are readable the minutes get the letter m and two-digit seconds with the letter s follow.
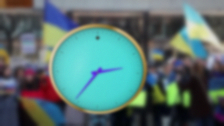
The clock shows 2h36
